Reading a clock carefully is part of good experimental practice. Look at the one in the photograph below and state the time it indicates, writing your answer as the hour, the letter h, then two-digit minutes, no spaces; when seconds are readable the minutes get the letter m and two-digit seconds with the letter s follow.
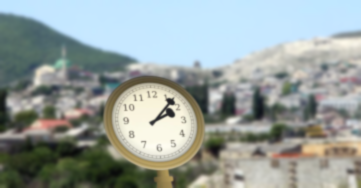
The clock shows 2h07
